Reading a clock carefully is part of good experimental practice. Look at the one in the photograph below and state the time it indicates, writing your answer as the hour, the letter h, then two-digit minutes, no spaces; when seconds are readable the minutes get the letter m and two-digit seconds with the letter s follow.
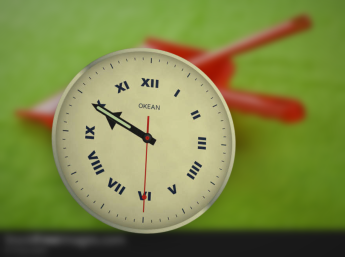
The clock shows 9h49m30s
